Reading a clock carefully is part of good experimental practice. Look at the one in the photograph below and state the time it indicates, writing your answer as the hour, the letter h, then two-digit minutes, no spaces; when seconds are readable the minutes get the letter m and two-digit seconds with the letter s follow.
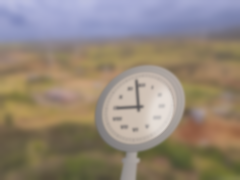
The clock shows 8h58
